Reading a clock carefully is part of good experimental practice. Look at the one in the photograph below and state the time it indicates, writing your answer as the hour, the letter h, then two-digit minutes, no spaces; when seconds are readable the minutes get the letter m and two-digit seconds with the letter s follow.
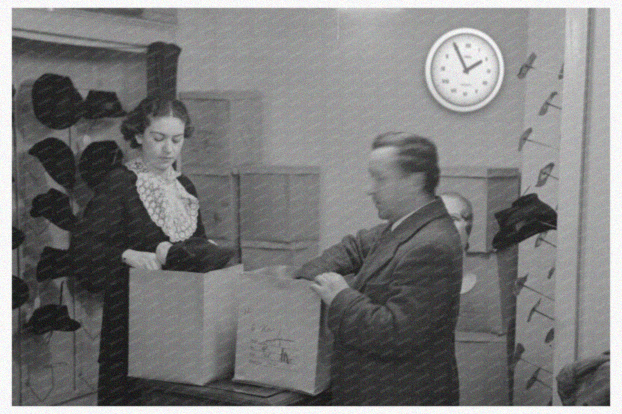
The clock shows 1h55
